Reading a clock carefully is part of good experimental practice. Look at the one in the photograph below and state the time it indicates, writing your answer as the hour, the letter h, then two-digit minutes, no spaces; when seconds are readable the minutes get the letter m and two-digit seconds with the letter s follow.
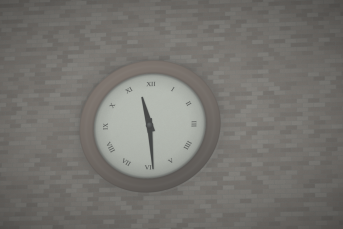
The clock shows 11h29
